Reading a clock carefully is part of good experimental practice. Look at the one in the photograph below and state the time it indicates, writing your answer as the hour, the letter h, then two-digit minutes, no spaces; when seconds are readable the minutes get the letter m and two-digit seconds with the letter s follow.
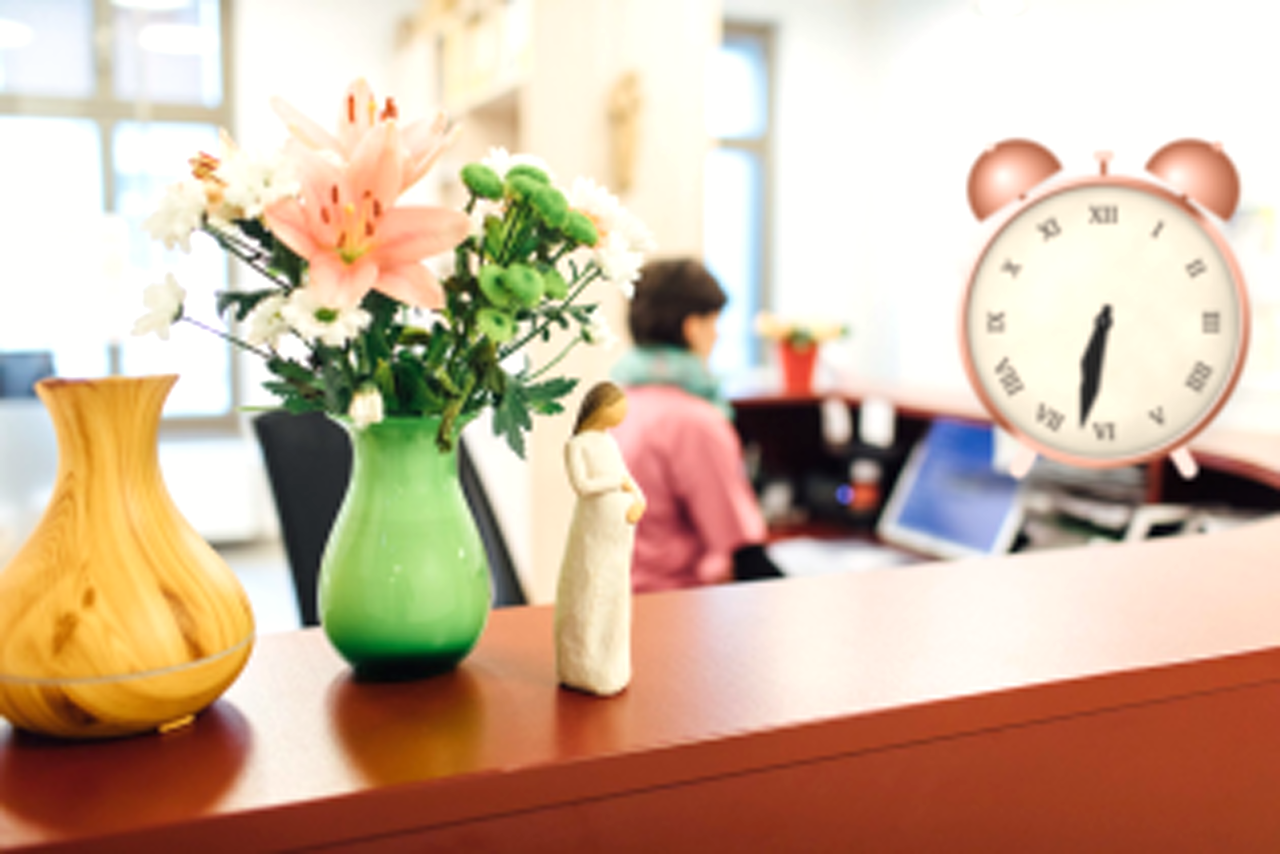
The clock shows 6h32
